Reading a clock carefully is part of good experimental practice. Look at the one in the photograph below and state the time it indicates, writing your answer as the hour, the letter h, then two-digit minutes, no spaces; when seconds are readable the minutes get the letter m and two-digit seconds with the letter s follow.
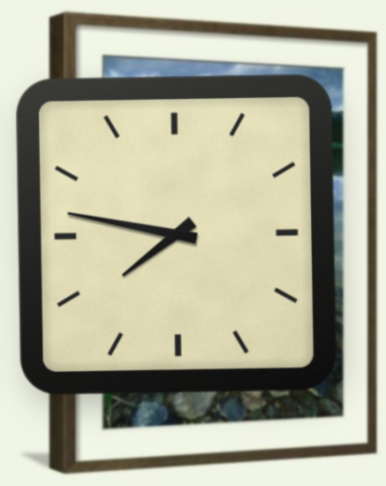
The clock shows 7h47
